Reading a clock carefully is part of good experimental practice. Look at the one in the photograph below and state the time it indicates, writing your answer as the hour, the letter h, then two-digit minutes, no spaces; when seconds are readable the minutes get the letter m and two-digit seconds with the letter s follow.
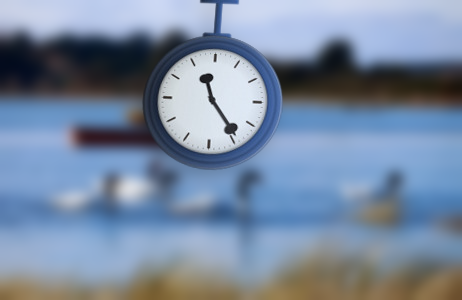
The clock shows 11h24
